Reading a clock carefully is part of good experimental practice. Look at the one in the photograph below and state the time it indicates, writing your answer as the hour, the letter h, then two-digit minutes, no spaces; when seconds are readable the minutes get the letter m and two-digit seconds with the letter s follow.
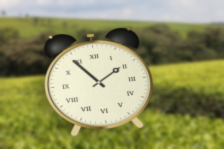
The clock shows 1h54
